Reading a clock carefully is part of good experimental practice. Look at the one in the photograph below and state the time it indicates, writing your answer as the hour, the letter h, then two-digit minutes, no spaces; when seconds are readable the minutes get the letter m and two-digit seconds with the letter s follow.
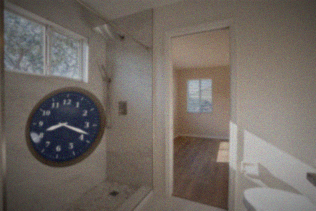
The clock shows 8h18
